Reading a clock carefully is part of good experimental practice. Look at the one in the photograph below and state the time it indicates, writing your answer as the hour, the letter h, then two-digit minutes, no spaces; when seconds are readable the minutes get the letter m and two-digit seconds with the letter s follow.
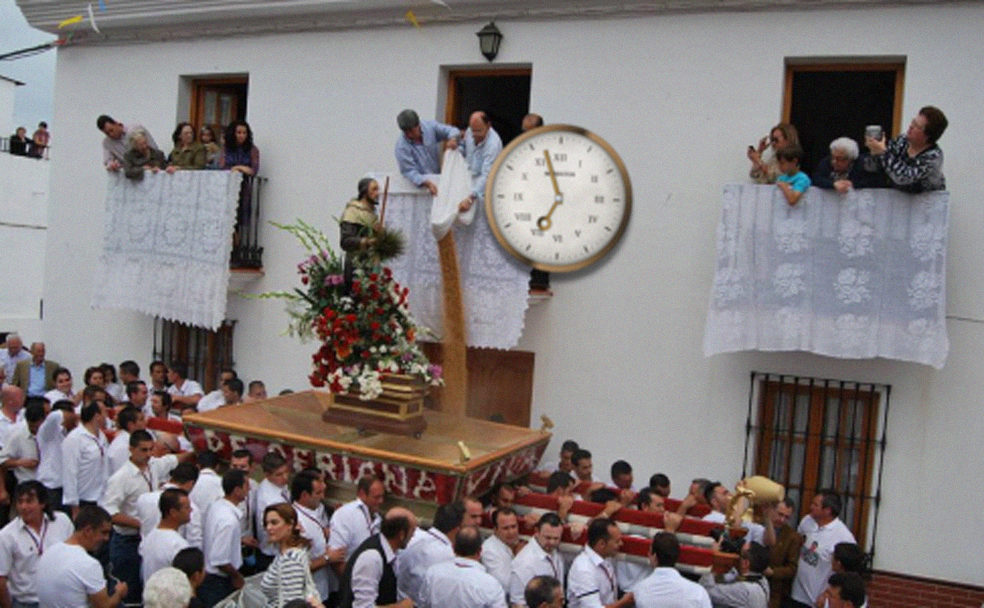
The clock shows 6h57
